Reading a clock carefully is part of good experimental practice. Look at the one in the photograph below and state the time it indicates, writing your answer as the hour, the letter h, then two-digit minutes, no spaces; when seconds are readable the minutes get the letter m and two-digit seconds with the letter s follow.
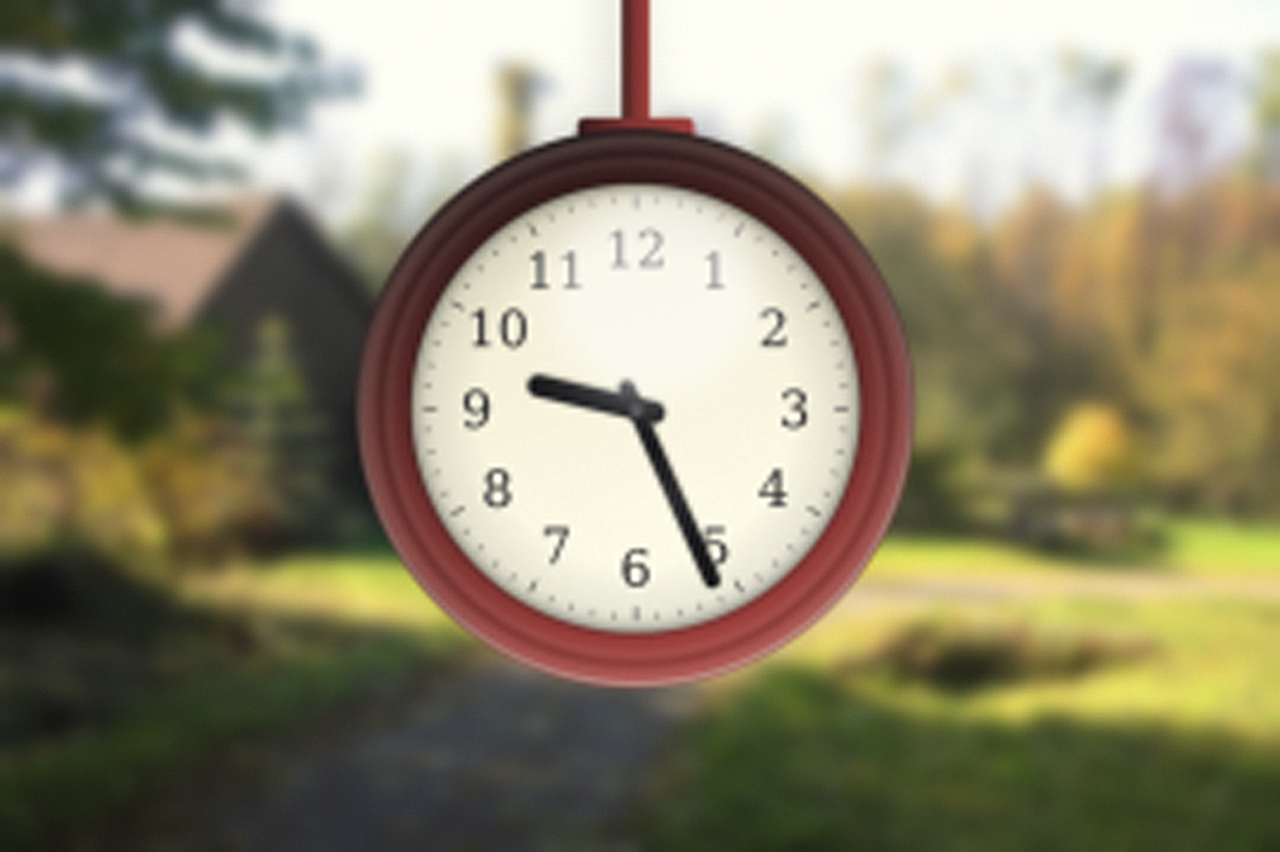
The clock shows 9h26
